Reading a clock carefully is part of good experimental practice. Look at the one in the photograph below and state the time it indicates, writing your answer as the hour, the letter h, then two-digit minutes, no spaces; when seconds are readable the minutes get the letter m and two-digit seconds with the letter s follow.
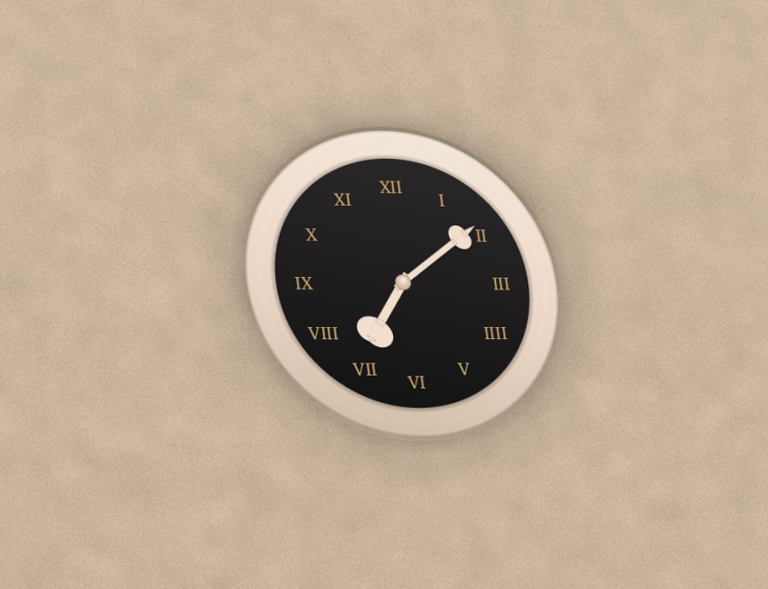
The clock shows 7h09
